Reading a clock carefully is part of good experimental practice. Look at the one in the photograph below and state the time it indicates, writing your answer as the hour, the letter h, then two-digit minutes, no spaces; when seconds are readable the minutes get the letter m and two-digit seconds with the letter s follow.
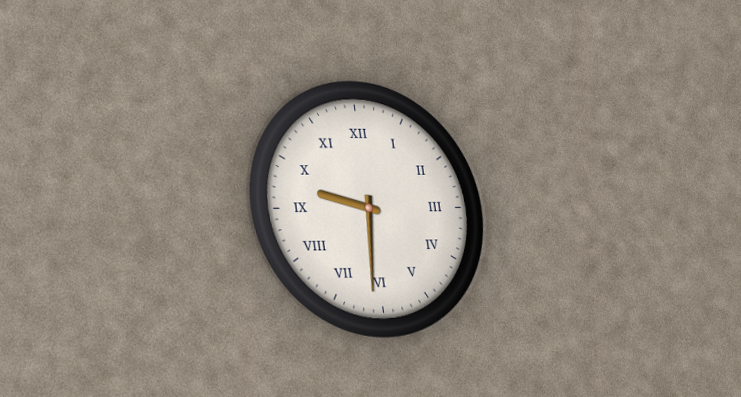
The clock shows 9h31
